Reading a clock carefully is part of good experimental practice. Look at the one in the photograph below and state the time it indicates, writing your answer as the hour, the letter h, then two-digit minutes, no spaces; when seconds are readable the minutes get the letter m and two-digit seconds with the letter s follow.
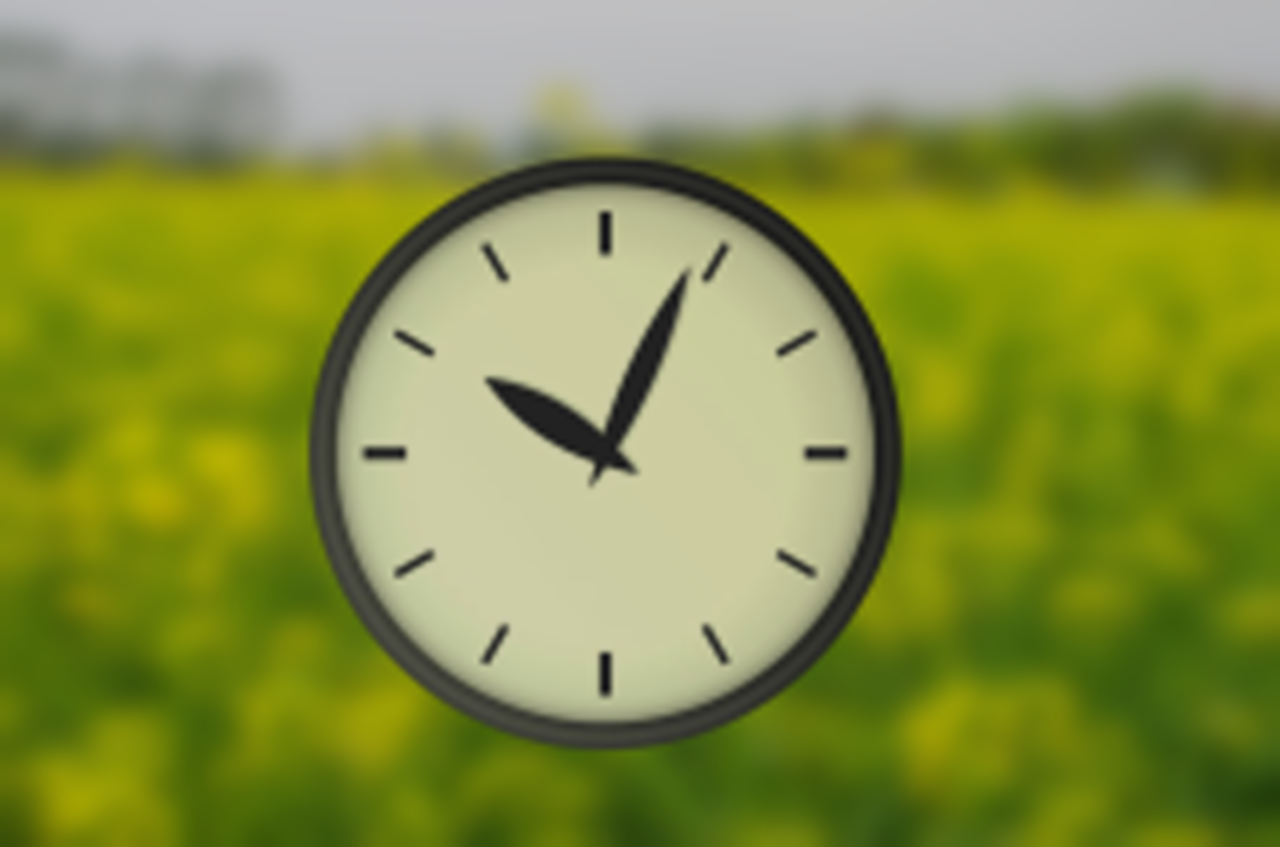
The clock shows 10h04
